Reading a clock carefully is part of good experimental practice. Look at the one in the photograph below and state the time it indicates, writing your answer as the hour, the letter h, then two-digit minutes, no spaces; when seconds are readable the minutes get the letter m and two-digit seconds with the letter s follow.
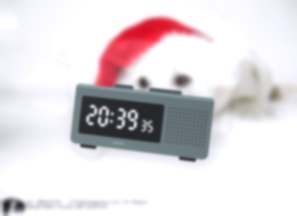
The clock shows 20h39
